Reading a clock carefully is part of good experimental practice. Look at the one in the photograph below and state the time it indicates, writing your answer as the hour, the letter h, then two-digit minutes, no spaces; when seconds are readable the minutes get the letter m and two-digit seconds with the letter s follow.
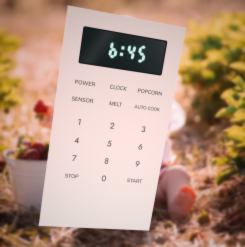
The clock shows 6h45
